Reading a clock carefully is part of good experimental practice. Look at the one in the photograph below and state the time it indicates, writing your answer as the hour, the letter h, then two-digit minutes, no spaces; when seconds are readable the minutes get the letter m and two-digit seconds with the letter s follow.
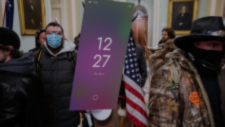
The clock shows 12h27
